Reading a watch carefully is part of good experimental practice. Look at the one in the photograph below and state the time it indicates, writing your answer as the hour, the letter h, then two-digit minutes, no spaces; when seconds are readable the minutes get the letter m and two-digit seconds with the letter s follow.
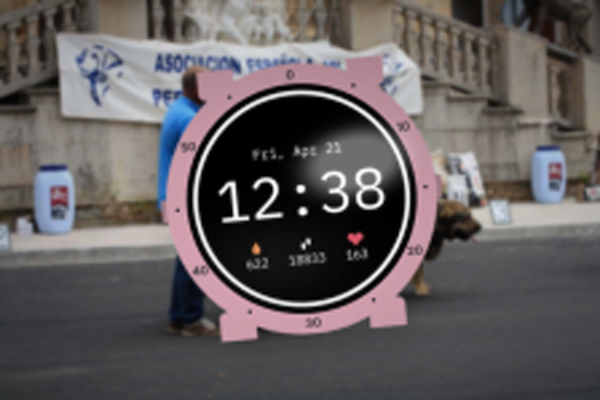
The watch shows 12h38
